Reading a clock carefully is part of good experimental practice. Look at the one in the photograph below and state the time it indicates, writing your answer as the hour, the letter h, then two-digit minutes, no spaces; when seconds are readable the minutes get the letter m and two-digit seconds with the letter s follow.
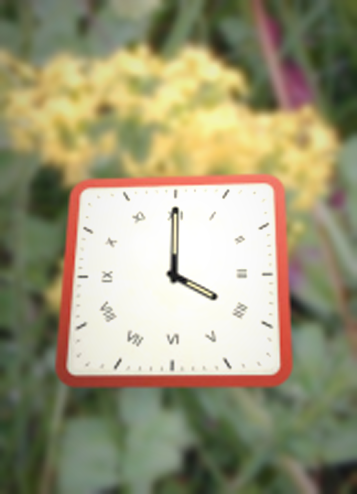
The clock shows 4h00
